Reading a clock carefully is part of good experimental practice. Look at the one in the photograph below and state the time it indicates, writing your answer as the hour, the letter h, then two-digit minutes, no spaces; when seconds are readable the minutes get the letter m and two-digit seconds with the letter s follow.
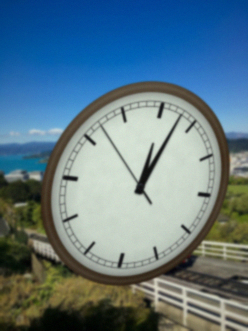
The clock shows 12h02m52s
